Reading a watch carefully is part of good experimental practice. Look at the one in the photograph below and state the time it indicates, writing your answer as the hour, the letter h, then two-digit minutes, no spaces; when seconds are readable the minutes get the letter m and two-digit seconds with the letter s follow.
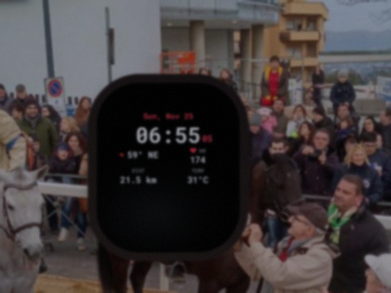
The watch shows 6h55
